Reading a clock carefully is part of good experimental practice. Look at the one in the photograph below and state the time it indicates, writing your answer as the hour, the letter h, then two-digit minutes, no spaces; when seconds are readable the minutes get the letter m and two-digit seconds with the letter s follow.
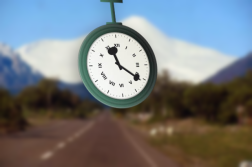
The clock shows 11h21
